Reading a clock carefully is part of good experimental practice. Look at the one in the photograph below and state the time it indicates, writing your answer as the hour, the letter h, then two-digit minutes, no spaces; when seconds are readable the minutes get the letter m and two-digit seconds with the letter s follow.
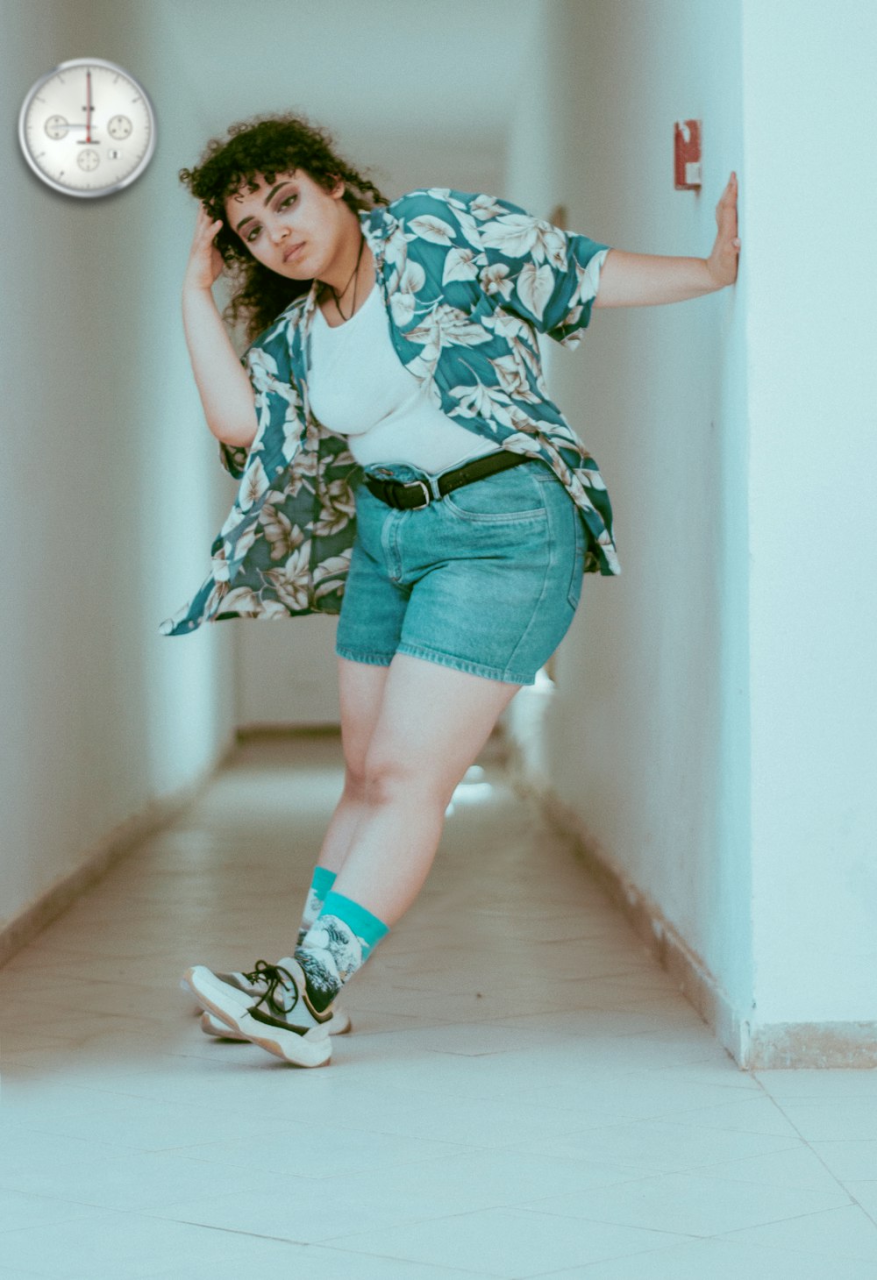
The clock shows 9h00
